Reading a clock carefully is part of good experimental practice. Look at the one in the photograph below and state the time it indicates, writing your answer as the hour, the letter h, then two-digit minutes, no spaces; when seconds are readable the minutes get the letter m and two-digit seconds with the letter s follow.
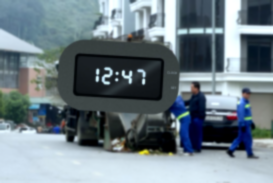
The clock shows 12h47
